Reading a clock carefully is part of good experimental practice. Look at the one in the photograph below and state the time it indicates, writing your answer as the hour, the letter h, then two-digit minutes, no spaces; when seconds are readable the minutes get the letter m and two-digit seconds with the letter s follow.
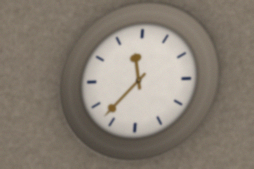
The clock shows 11h37
